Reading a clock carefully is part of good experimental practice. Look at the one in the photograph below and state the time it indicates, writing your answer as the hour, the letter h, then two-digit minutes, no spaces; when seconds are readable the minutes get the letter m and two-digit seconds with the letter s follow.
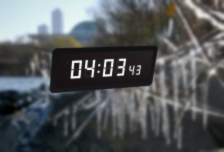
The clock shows 4h03m43s
